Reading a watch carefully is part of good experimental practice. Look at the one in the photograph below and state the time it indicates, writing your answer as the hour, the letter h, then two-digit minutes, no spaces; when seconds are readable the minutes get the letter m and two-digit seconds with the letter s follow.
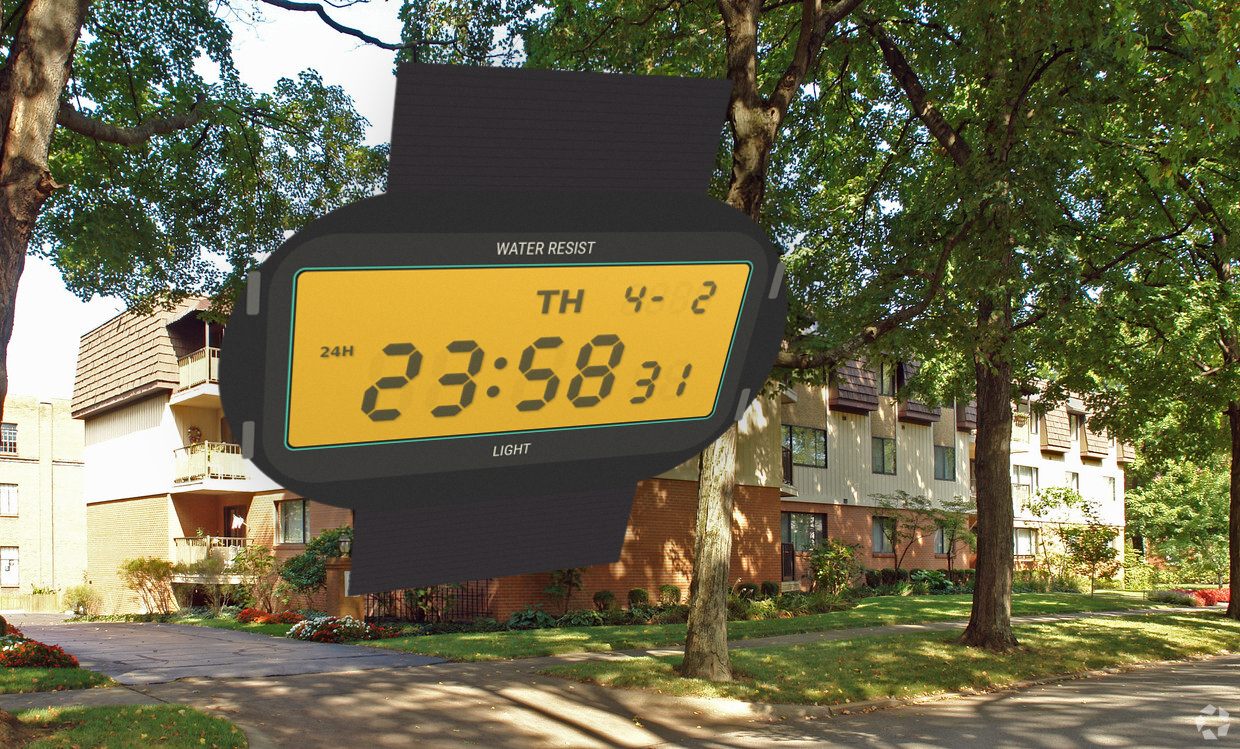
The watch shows 23h58m31s
